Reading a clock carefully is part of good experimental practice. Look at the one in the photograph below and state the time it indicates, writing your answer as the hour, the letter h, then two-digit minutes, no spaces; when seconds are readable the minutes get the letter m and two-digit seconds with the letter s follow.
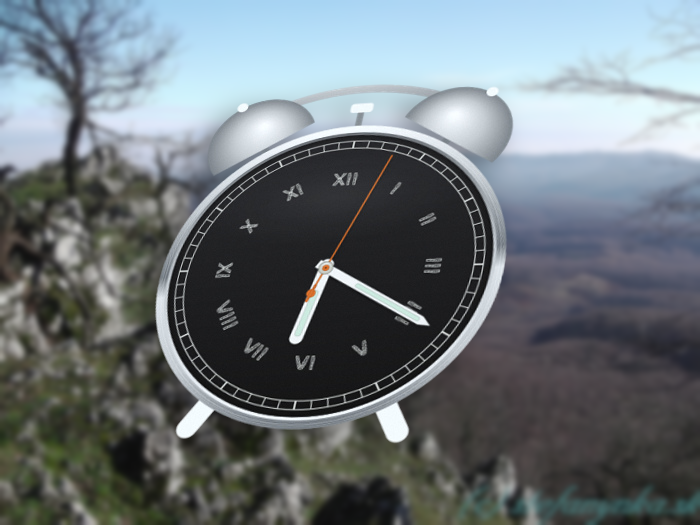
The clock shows 6h20m03s
